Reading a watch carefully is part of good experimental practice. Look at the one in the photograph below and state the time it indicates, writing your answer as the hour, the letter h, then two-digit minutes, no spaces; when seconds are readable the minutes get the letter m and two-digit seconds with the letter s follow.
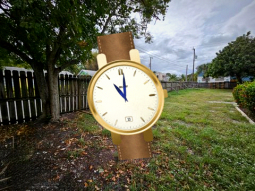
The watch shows 11h01
